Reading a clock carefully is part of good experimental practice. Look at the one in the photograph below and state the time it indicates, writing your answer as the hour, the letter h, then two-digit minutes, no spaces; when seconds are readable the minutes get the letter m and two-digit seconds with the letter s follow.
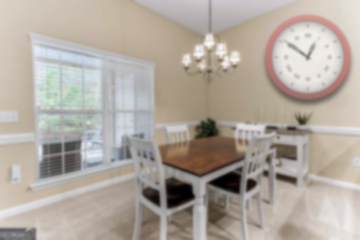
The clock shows 12h51
